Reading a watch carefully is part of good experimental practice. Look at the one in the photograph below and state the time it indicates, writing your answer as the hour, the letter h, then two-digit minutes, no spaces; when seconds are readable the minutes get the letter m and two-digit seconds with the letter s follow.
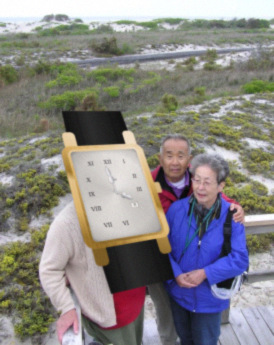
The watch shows 3h59
